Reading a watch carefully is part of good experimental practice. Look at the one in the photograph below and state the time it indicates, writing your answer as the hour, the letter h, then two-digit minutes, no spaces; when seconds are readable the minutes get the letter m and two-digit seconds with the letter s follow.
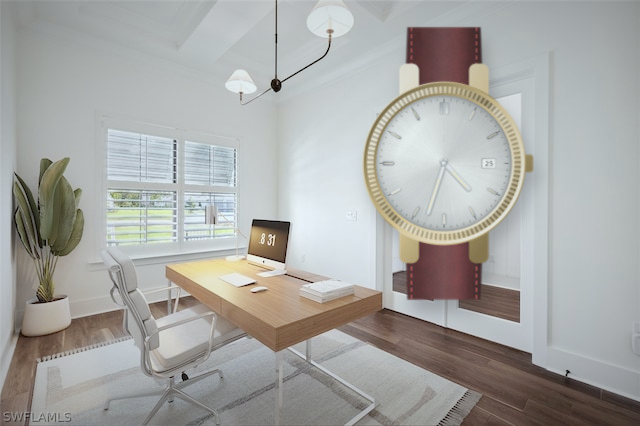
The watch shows 4h33
